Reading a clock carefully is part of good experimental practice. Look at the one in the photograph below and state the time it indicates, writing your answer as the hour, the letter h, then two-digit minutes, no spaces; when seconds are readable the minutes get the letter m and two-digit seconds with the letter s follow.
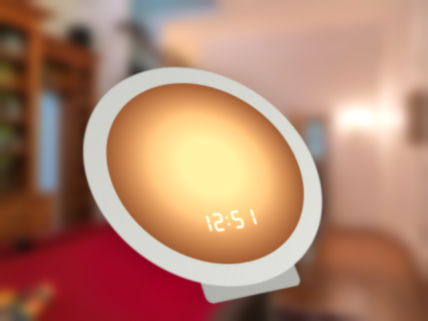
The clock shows 12h51
